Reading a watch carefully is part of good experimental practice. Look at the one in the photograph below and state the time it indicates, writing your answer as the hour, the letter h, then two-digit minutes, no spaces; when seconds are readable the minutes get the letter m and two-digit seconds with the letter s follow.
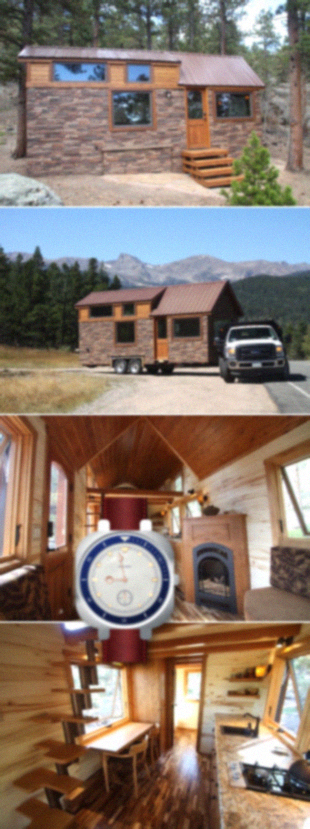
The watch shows 8h58
